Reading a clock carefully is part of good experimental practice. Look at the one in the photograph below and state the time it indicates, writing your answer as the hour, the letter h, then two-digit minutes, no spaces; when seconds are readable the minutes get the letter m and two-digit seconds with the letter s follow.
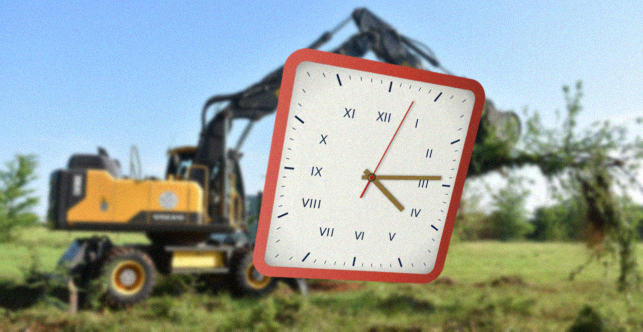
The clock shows 4h14m03s
